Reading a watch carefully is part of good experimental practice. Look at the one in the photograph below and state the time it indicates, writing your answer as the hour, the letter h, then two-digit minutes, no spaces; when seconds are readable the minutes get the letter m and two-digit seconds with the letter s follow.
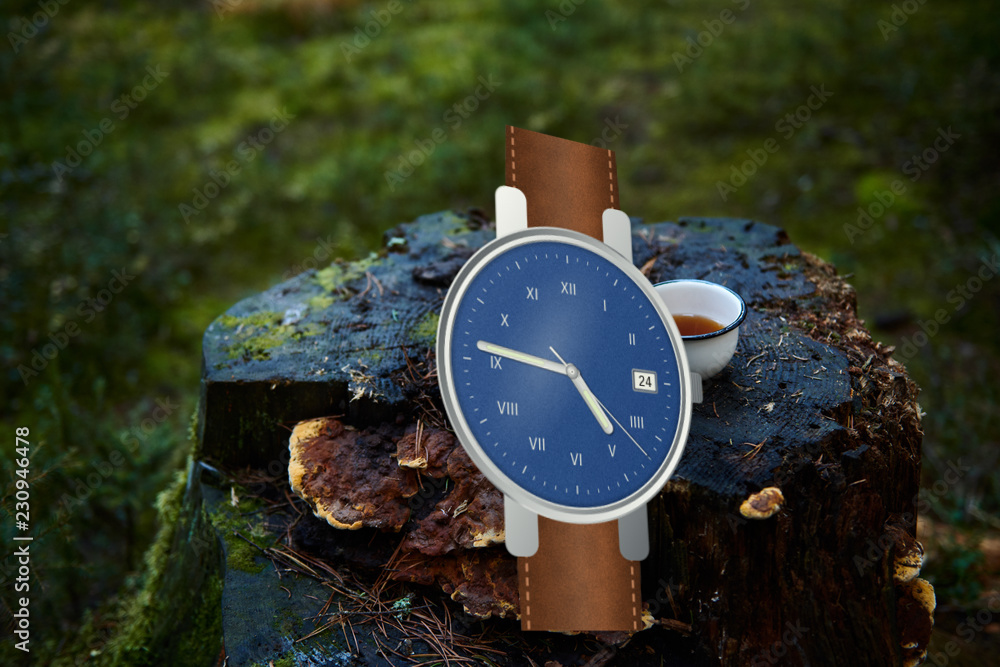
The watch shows 4h46m22s
